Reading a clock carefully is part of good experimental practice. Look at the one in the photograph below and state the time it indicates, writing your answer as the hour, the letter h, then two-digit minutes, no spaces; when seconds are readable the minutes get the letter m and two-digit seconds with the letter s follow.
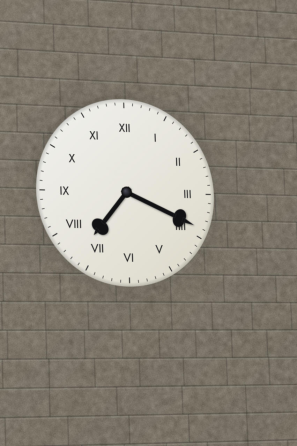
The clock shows 7h19
